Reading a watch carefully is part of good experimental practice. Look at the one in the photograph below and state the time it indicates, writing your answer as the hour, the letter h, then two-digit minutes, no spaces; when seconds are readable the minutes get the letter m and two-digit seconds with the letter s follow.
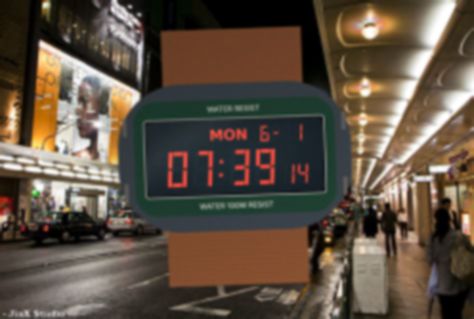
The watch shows 7h39m14s
